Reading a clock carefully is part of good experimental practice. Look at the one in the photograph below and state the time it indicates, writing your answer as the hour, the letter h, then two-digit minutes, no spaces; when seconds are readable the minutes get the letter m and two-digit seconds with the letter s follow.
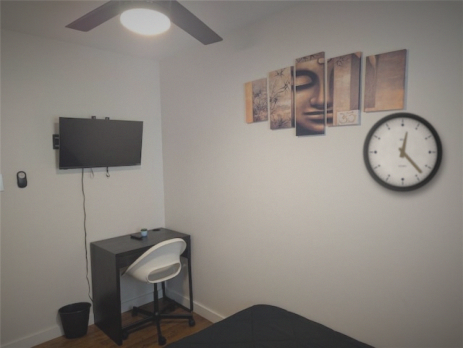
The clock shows 12h23
